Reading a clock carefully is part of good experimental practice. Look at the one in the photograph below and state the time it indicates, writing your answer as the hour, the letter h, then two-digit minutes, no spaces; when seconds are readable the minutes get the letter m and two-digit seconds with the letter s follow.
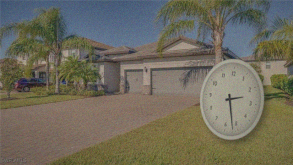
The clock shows 2h27
